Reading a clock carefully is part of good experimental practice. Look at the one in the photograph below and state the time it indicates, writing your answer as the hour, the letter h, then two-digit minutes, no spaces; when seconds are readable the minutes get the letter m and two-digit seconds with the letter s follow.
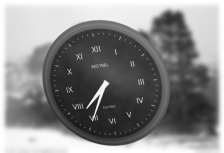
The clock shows 7h35
